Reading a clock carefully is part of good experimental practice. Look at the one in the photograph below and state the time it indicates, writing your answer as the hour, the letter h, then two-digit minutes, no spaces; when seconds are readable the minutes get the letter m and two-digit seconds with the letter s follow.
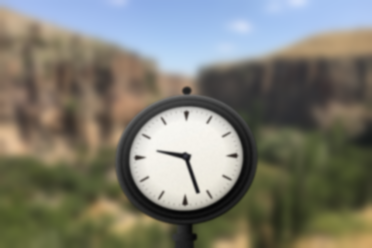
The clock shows 9h27
